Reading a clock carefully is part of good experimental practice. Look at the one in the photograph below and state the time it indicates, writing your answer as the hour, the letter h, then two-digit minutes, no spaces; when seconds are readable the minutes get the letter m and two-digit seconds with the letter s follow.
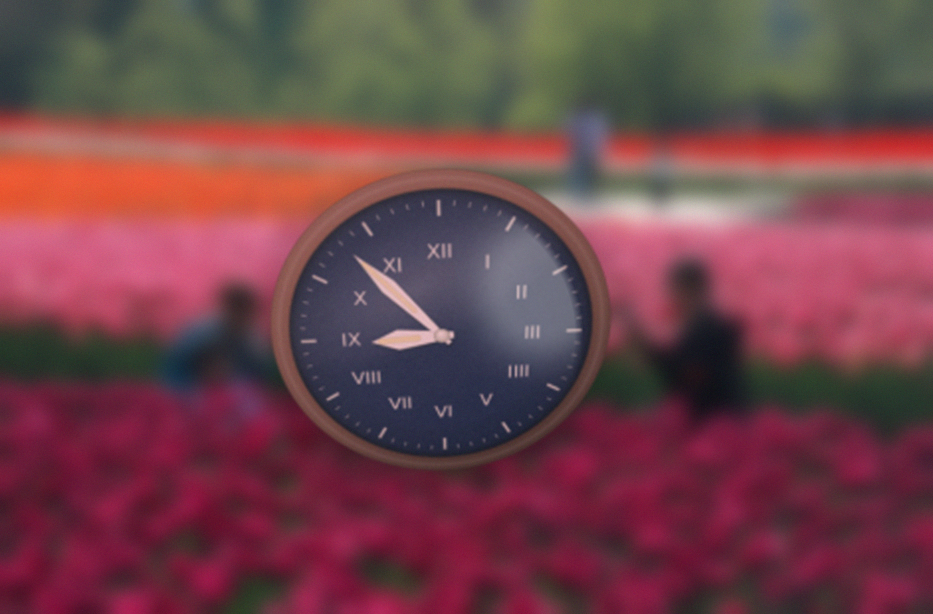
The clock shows 8h53
